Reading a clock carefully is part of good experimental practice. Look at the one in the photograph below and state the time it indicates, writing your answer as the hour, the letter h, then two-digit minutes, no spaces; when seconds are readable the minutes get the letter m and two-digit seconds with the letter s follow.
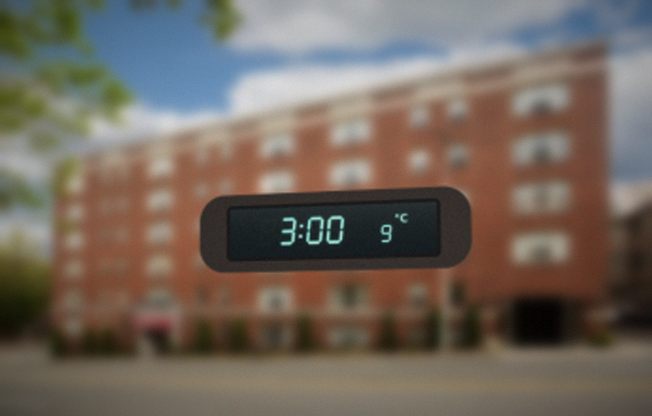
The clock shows 3h00
